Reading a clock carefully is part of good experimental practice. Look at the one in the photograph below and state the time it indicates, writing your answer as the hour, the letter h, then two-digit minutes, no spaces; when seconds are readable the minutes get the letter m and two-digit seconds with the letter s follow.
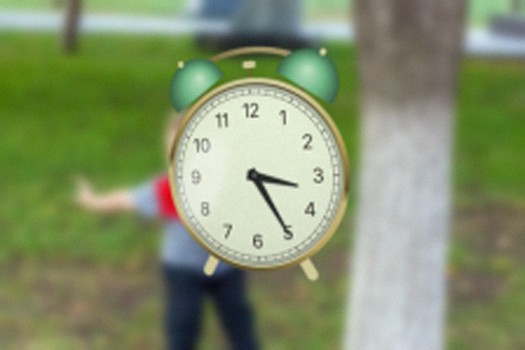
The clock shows 3h25
